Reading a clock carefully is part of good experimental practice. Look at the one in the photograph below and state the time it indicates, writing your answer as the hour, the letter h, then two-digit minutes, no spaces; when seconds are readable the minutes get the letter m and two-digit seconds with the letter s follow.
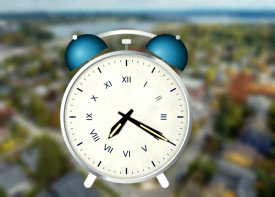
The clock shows 7h20
